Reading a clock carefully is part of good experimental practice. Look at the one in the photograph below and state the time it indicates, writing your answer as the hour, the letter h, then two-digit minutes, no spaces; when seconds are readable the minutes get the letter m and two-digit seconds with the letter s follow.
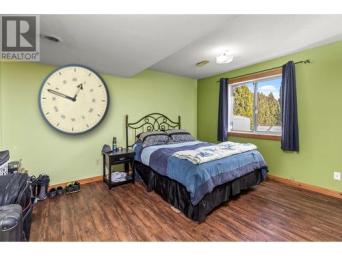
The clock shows 12h48
